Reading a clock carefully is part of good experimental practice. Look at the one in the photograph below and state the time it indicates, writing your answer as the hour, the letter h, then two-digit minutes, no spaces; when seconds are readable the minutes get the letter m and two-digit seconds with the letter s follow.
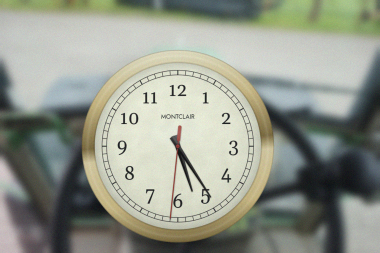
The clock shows 5h24m31s
